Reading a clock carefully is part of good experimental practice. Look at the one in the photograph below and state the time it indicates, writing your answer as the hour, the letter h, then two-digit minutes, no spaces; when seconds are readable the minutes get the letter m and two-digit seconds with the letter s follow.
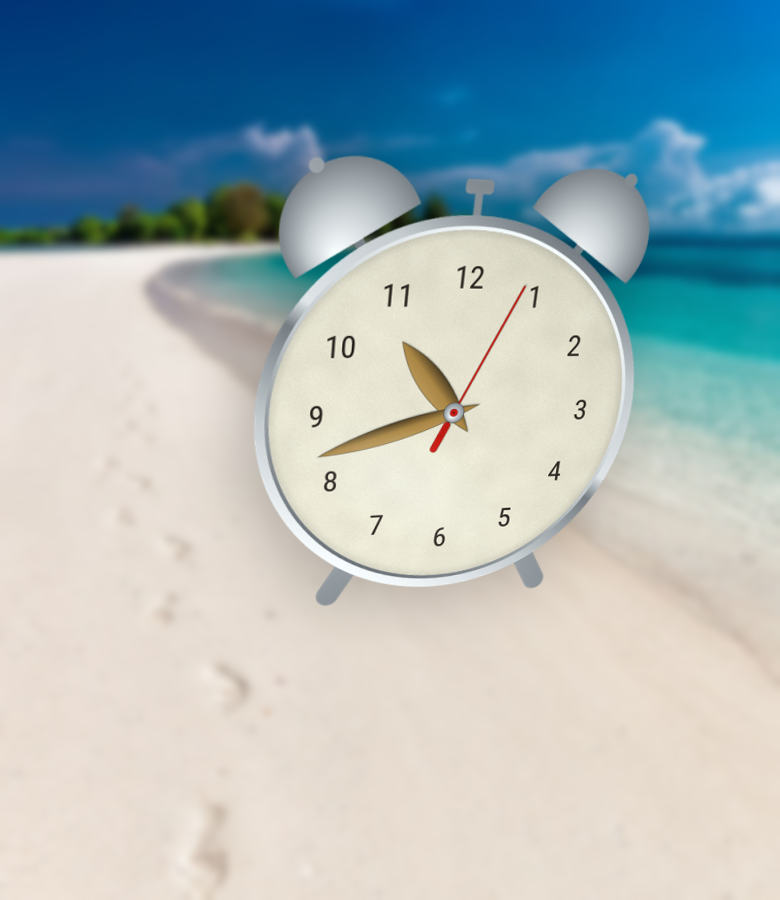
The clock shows 10h42m04s
